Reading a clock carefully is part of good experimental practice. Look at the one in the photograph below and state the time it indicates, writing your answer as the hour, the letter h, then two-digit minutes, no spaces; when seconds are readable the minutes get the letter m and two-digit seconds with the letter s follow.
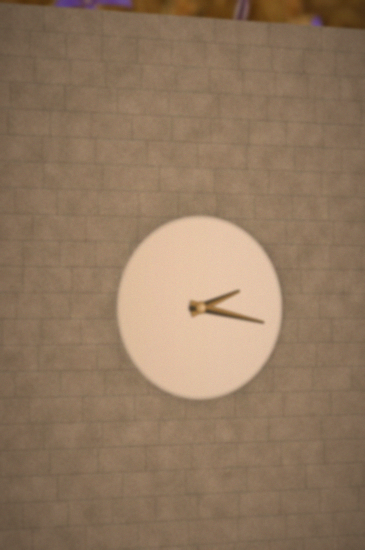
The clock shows 2h17
